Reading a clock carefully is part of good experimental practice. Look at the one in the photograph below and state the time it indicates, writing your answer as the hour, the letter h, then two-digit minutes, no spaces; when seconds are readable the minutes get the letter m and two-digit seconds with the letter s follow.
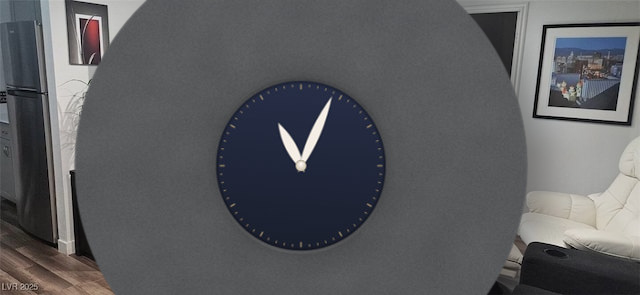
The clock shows 11h04
